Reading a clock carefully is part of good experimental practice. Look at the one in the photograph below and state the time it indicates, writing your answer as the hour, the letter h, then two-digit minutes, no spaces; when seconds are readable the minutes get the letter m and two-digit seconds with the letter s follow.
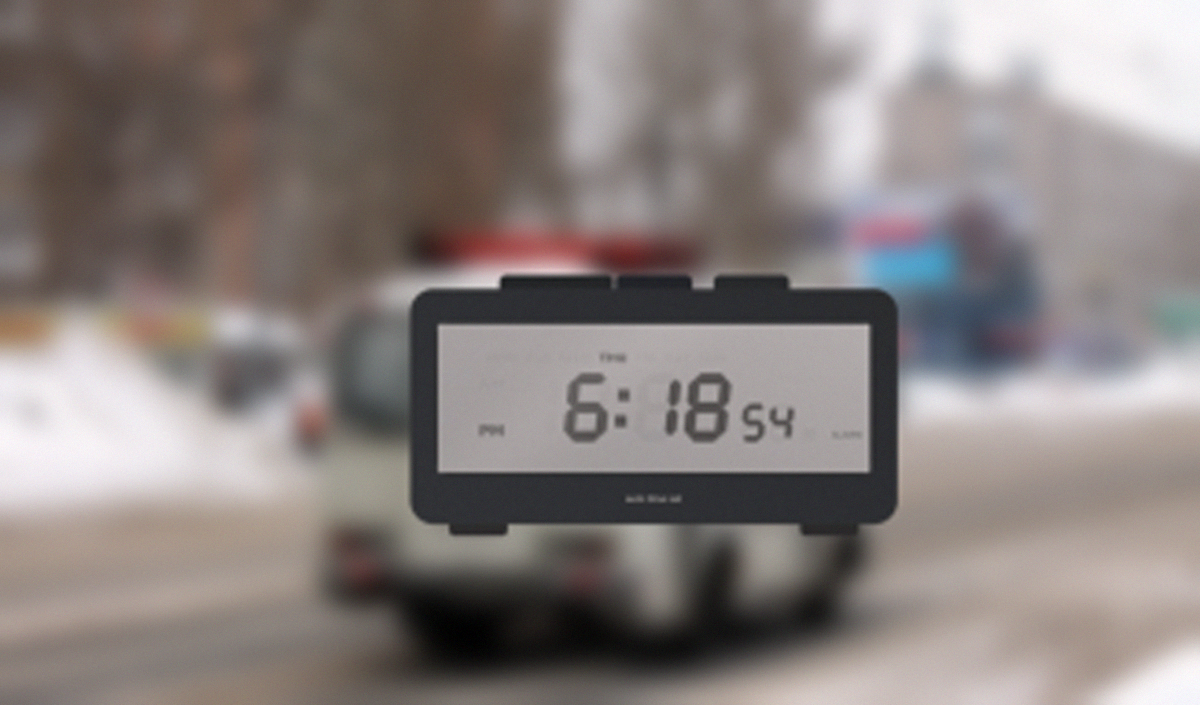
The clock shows 6h18m54s
